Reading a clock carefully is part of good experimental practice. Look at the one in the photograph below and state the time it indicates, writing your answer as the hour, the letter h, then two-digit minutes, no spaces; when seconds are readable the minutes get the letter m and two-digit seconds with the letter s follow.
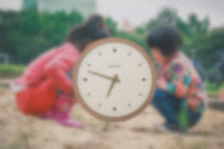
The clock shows 6h48
